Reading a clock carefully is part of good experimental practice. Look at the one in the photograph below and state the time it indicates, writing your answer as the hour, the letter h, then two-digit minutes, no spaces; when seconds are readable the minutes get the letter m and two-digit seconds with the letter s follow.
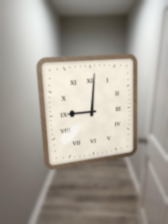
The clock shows 9h01
